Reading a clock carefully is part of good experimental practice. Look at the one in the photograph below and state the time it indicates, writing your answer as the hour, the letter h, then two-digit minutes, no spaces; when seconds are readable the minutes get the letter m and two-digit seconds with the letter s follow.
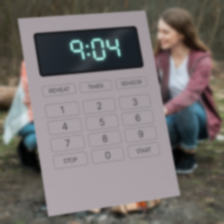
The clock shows 9h04
